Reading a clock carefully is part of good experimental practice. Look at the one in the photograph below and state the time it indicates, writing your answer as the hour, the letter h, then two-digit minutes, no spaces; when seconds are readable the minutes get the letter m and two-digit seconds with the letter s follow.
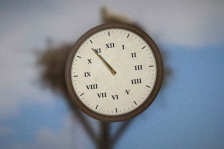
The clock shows 10h54
